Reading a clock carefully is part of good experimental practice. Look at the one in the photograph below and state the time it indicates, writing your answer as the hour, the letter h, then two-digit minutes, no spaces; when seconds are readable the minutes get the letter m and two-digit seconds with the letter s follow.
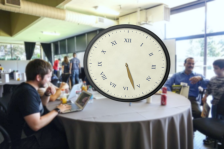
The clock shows 5h27
